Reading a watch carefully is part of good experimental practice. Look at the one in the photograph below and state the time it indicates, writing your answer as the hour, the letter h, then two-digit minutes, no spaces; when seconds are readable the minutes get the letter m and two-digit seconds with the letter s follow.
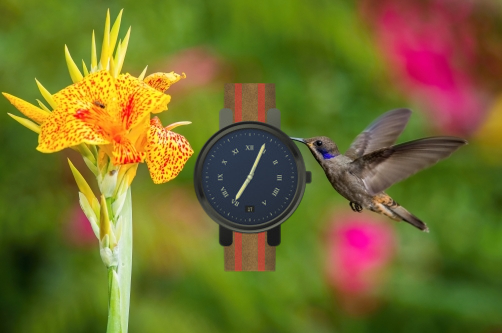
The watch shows 7h04
